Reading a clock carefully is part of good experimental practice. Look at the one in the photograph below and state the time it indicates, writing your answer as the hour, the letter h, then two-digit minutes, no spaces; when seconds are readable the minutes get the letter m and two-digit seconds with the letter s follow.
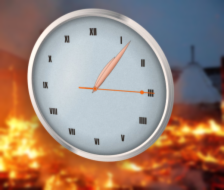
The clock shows 1h06m15s
